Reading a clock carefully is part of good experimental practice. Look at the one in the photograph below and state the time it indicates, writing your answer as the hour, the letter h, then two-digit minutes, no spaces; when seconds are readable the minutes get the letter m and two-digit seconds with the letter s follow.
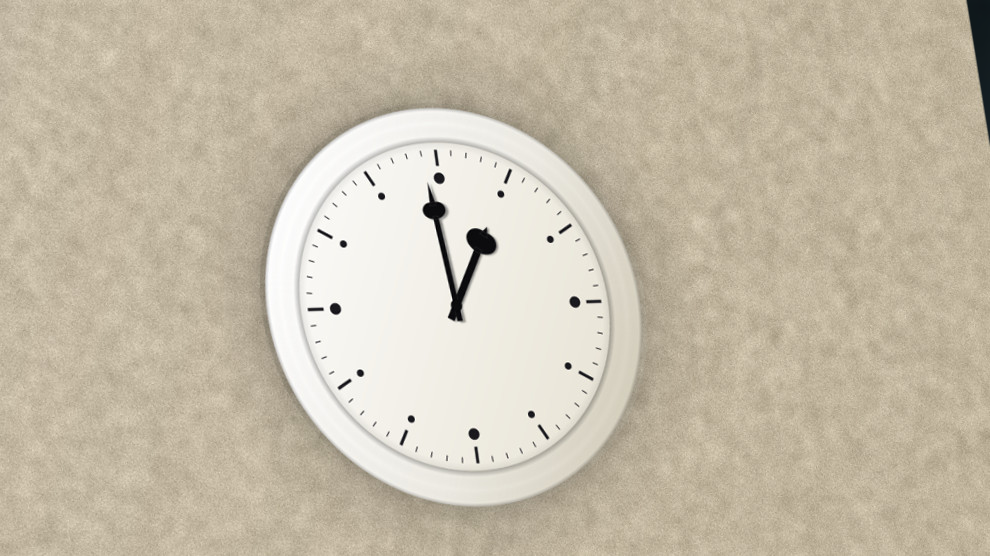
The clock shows 12h59
